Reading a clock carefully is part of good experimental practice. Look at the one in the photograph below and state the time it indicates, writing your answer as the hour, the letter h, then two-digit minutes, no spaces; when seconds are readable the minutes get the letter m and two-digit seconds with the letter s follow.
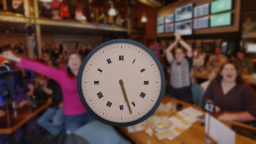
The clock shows 5h27
